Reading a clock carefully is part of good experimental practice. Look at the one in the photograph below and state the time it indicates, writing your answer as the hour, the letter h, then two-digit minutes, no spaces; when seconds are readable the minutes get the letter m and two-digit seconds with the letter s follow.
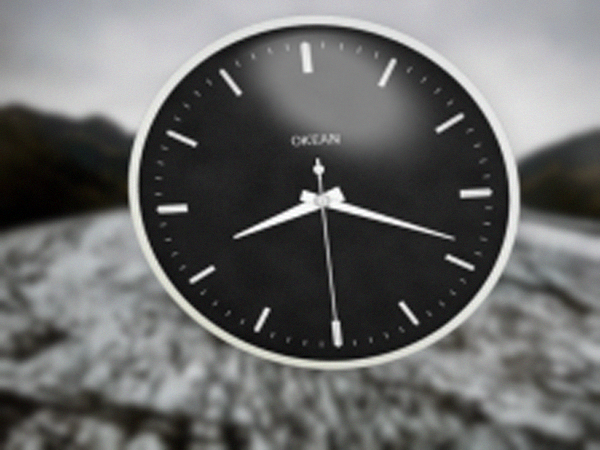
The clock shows 8h18m30s
